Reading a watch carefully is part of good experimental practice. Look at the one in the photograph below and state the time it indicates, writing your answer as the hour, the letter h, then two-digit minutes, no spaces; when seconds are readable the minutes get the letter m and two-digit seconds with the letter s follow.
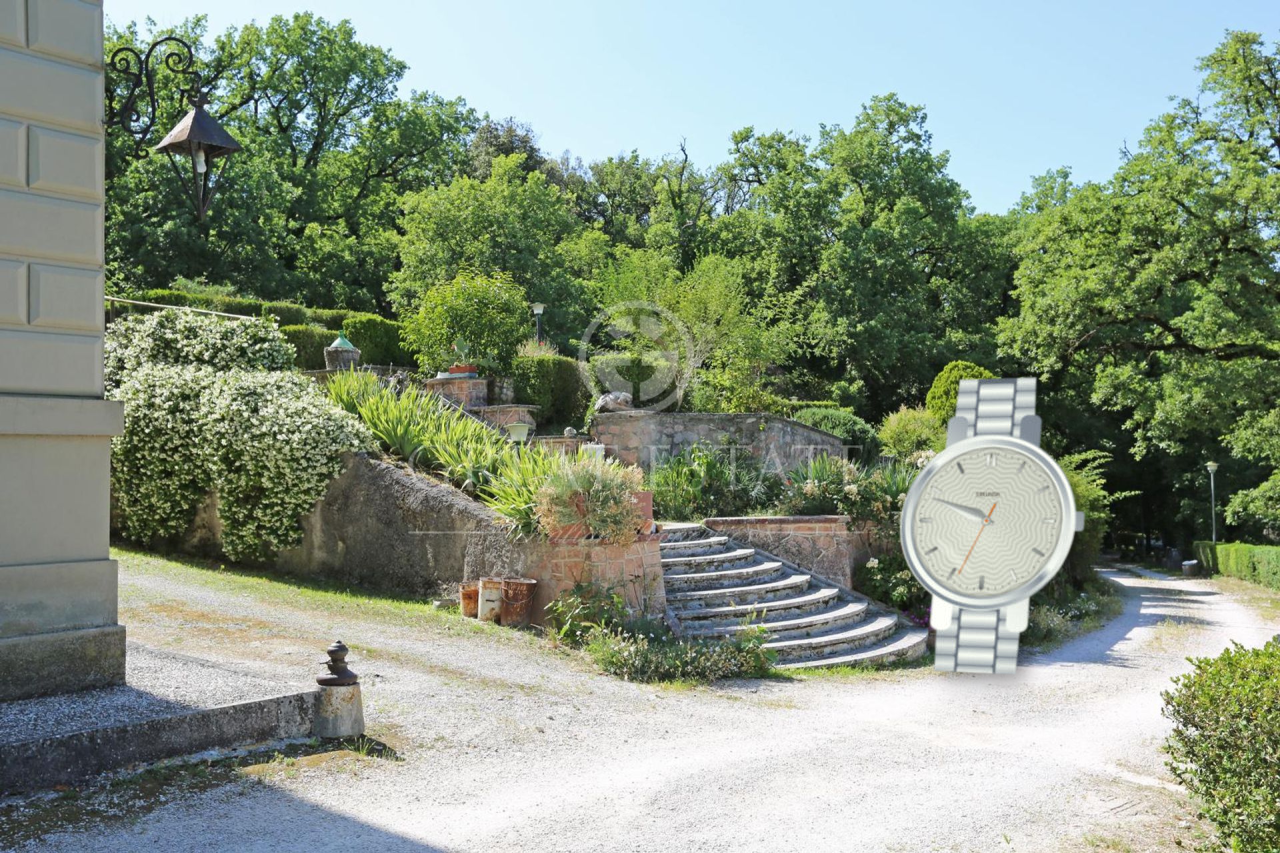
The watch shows 9h48m34s
